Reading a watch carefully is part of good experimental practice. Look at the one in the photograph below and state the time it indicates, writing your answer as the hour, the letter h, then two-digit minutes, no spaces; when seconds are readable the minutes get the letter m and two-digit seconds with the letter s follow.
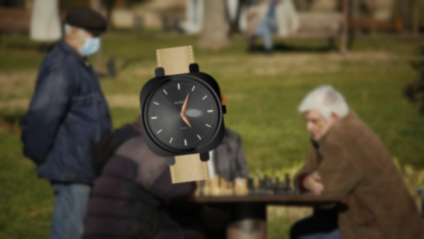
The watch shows 5h04
